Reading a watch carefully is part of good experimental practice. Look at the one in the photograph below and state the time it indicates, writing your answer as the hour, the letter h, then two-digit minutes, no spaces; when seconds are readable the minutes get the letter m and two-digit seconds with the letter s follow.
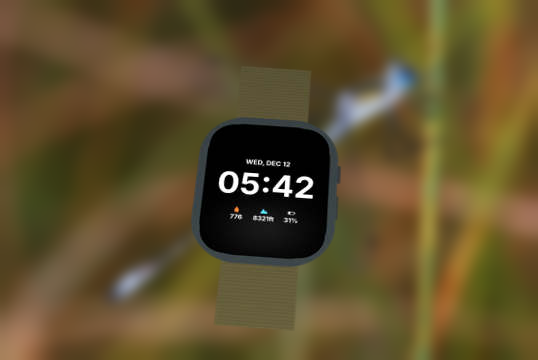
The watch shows 5h42
